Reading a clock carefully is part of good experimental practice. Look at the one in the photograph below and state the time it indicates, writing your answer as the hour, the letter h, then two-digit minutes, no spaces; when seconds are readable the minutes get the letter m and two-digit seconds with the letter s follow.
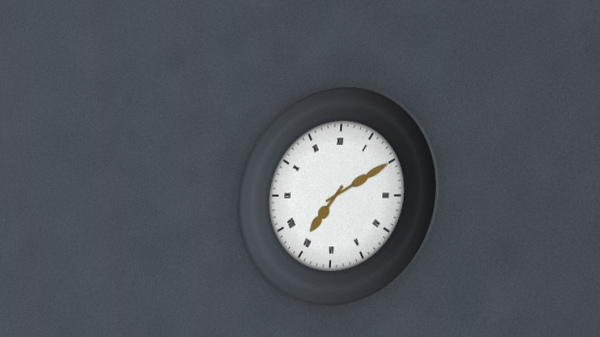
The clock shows 7h10
